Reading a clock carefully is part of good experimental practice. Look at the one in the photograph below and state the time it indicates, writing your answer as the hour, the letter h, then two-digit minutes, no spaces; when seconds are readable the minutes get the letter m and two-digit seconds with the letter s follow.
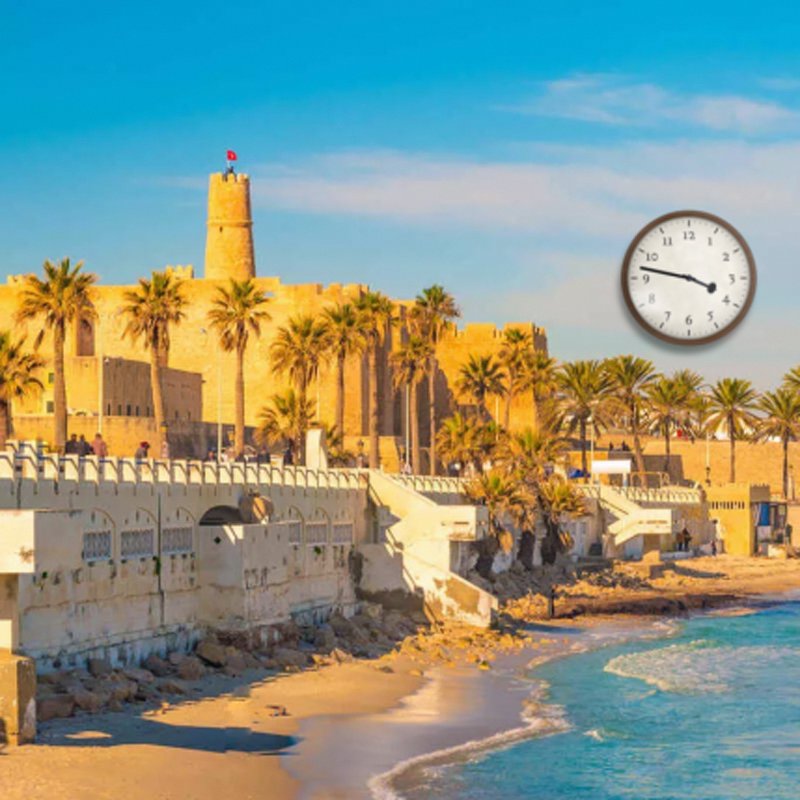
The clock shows 3h47
